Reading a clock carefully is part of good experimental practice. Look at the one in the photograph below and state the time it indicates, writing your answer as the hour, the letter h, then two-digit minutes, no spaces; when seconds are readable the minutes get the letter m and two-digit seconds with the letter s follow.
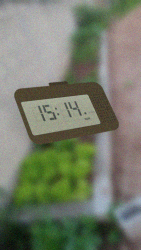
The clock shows 15h14
